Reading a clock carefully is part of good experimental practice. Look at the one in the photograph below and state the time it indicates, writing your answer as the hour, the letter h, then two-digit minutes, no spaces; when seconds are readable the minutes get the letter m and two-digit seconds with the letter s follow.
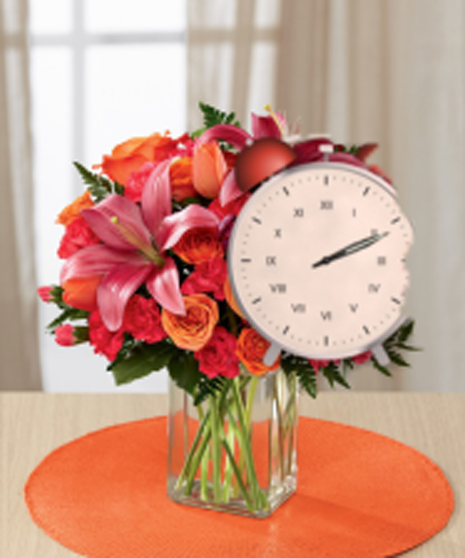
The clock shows 2h11
